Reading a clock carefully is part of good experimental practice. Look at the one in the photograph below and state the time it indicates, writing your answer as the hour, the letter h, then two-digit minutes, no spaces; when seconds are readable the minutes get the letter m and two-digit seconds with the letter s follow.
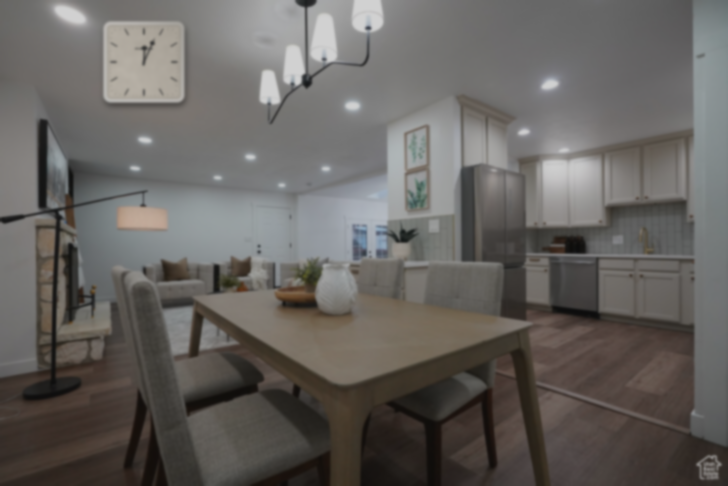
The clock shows 12h04
